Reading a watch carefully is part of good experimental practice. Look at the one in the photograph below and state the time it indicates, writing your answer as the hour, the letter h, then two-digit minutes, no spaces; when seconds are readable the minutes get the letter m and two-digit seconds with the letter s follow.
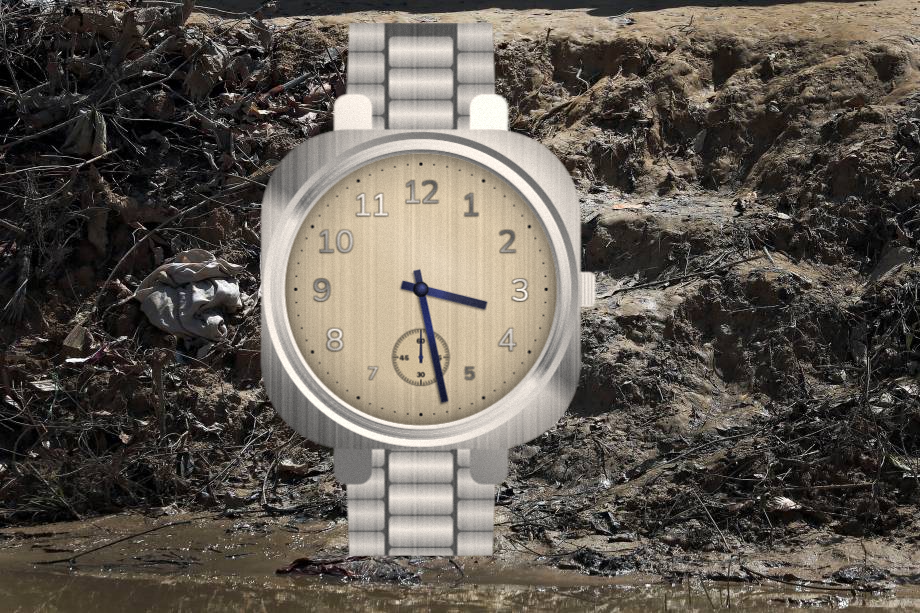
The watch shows 3h28
